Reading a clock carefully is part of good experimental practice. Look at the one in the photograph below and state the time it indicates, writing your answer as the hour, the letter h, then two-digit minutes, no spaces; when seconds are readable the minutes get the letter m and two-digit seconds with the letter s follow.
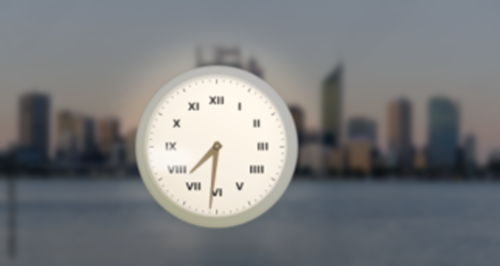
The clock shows 7h31
